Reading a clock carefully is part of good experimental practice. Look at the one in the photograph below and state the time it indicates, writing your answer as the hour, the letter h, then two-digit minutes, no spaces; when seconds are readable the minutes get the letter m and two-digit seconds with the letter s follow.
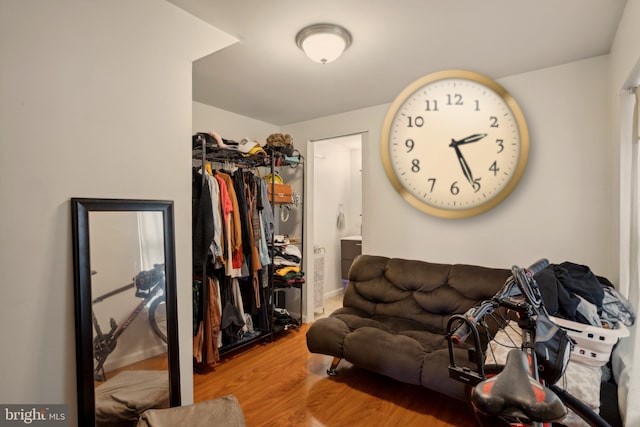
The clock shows 2h26
